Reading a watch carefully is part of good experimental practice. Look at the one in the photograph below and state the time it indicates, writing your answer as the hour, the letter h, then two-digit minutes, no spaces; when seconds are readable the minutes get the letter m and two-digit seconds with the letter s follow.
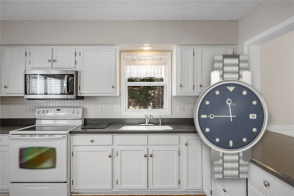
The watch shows 11h45
